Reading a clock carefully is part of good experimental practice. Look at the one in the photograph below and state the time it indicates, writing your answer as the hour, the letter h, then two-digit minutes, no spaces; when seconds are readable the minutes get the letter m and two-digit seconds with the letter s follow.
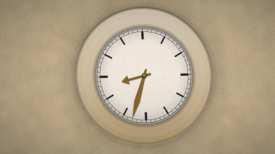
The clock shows 8h33
